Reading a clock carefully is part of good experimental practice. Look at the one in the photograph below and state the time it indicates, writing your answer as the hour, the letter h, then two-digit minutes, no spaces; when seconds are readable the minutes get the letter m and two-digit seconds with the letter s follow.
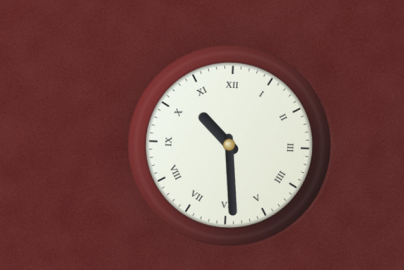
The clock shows 10h29
